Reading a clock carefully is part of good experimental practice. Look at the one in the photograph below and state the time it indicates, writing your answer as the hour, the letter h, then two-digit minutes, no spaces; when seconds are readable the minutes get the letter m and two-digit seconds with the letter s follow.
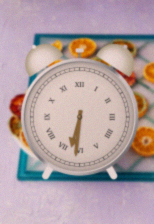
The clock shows 6h31
